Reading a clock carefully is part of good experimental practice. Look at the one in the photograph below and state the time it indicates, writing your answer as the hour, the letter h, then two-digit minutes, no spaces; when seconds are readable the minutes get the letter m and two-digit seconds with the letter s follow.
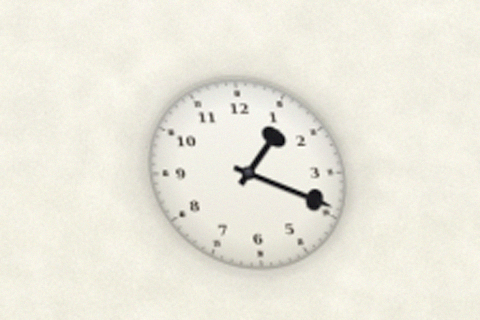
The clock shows 1h19
